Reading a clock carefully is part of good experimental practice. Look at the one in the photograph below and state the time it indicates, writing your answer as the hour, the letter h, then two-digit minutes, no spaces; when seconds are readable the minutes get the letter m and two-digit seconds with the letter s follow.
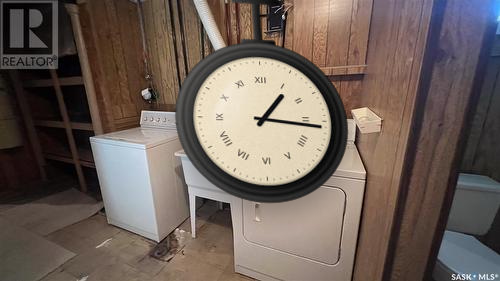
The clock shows 1h16
